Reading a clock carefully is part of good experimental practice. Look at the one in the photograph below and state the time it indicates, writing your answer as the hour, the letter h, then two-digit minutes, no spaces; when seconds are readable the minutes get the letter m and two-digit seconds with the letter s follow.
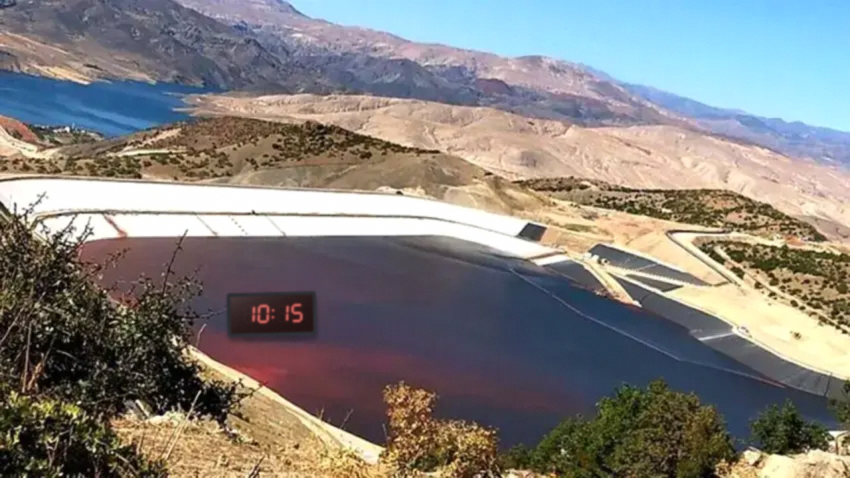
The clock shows 10h15
